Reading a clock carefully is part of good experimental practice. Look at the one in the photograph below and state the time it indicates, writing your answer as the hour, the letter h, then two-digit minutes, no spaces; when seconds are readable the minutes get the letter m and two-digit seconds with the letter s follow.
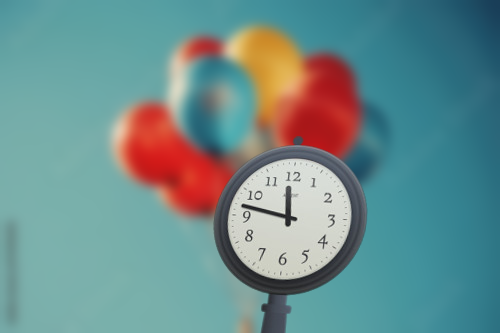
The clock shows 11h47
